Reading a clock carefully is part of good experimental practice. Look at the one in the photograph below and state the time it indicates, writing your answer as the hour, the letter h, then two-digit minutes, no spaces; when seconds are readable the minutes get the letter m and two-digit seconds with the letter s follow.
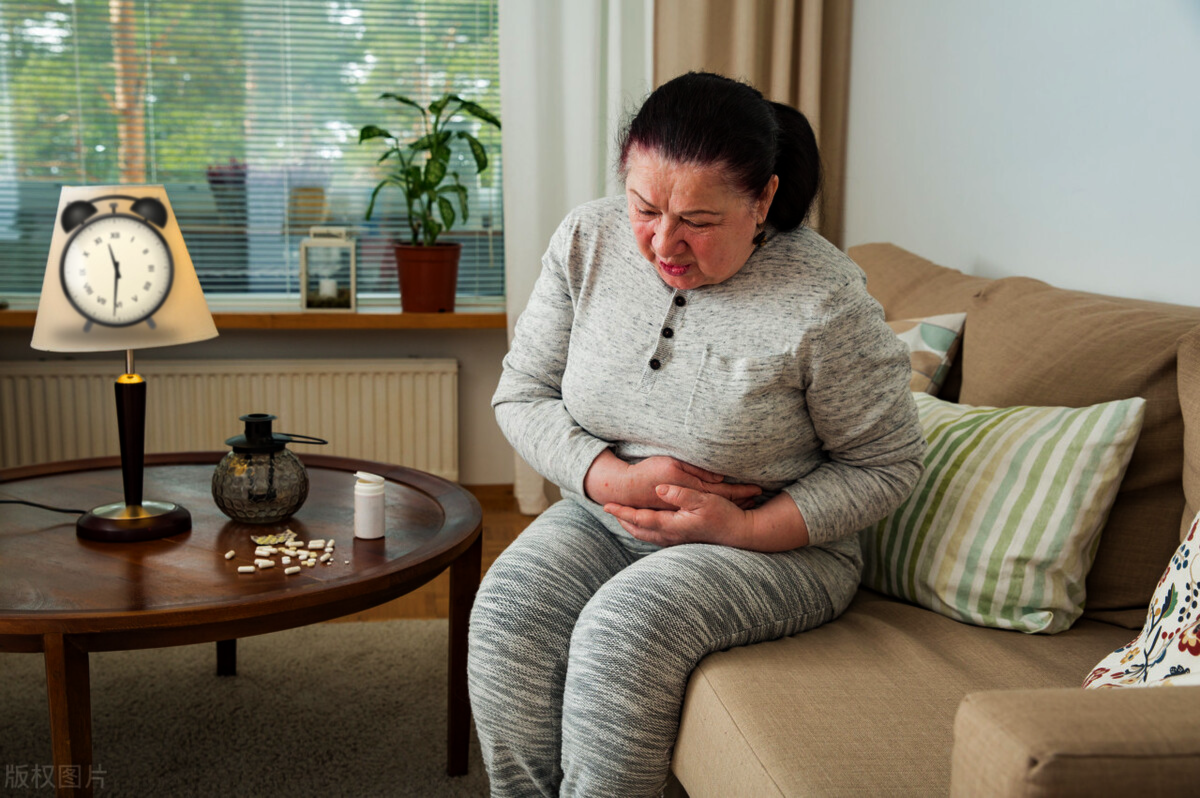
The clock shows 11h31
